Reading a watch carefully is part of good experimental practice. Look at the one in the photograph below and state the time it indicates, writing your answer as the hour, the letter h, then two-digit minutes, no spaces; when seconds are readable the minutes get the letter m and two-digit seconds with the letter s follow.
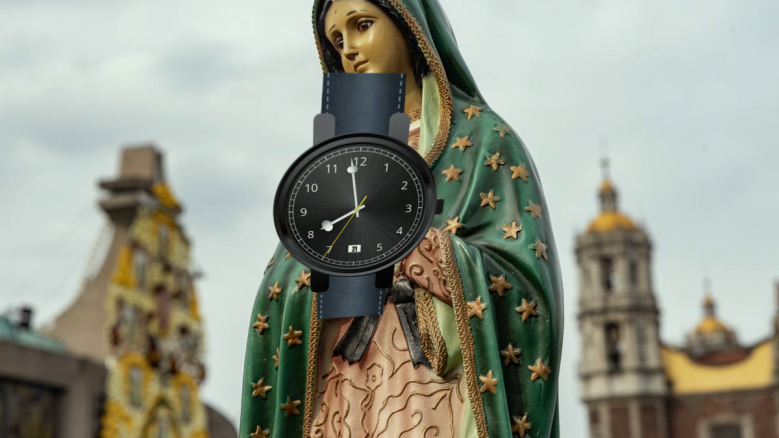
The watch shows 7h58m35s
